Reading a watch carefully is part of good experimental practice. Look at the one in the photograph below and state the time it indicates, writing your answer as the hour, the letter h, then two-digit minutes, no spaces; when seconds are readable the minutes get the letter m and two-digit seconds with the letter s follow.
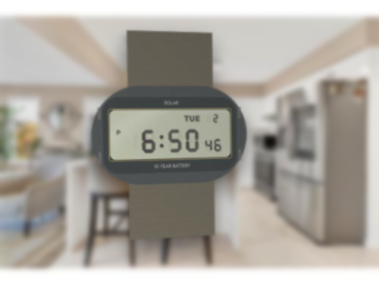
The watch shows 6h50m46s
